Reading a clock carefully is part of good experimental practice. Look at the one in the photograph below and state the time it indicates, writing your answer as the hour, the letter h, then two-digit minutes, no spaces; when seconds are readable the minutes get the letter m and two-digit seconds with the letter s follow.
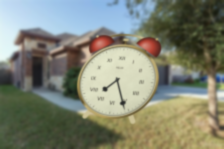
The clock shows 7h26
